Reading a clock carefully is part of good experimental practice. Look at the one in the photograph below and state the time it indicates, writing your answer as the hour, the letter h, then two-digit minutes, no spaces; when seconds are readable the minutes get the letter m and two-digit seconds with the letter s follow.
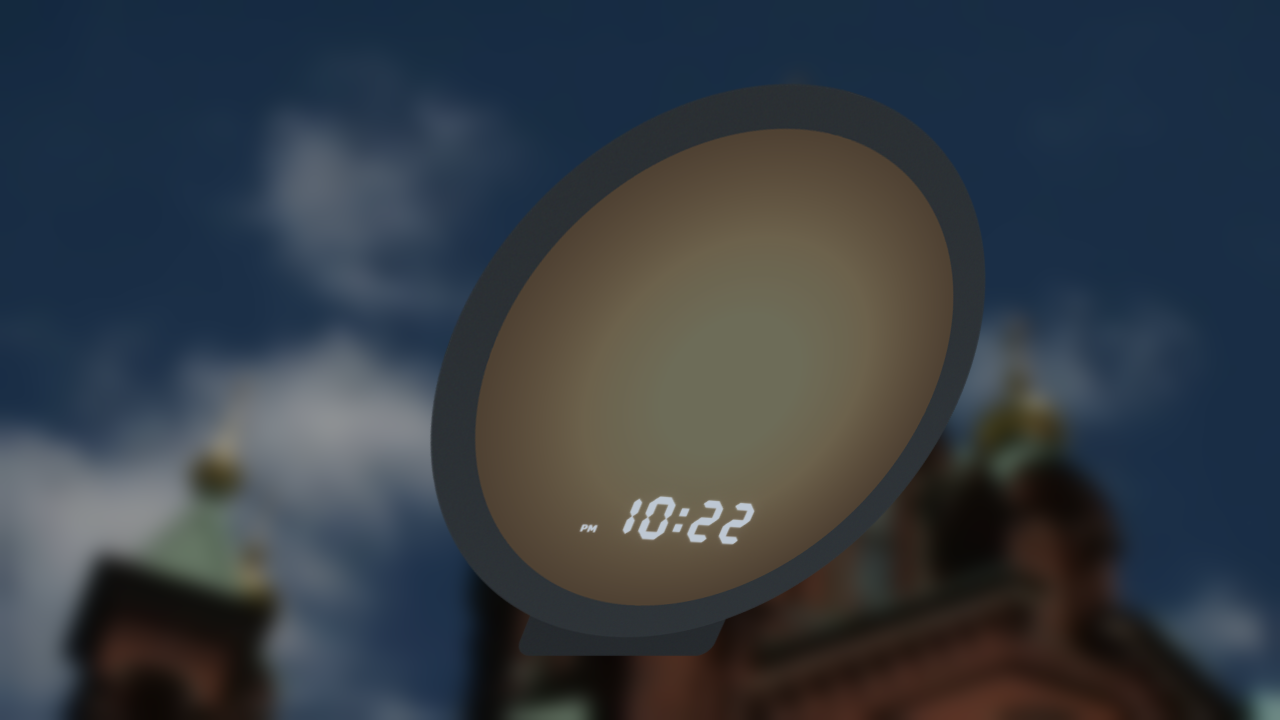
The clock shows 10h22
